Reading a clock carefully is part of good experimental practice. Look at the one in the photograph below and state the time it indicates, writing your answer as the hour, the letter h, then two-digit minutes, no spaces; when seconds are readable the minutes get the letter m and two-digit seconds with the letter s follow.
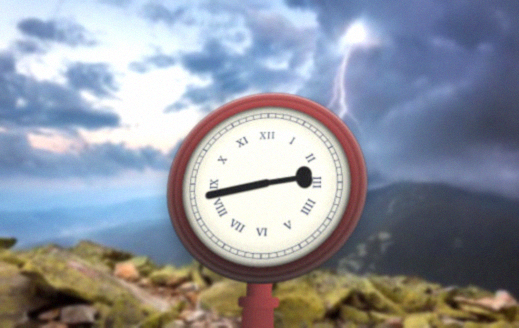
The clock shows 2h43
